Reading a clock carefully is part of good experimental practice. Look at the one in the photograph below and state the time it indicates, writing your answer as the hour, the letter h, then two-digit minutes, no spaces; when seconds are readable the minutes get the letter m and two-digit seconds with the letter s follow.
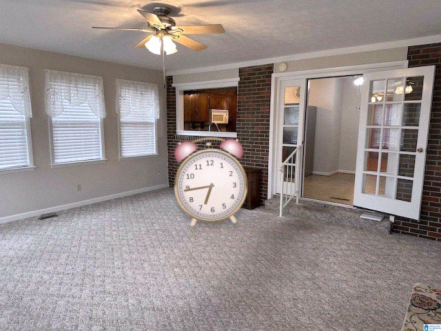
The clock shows 6h44
